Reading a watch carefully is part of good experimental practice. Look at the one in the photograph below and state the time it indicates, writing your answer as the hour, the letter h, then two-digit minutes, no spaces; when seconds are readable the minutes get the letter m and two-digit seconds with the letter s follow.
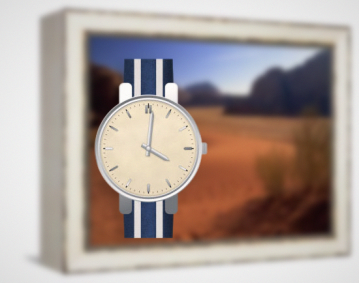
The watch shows 4h01
